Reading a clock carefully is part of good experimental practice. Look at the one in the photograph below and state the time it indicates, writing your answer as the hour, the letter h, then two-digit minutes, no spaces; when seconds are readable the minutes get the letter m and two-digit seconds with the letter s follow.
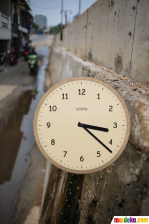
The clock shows 3h22
